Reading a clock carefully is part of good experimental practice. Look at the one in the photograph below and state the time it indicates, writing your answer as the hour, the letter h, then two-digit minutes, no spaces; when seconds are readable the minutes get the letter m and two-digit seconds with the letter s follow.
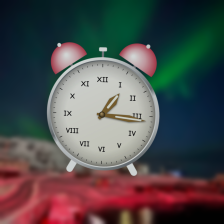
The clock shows 1h16
